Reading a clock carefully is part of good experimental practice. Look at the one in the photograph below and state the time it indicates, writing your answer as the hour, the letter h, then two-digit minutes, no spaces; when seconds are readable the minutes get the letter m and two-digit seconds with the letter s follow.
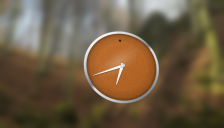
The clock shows 6h42
